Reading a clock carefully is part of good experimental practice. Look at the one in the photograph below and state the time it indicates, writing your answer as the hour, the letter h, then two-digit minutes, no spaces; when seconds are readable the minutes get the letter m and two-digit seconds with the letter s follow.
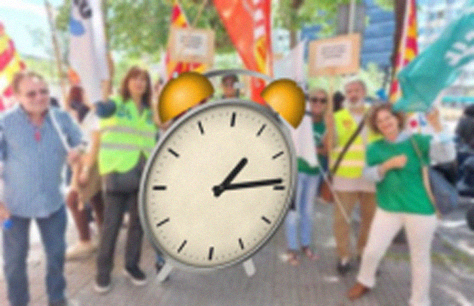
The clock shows 1h14
